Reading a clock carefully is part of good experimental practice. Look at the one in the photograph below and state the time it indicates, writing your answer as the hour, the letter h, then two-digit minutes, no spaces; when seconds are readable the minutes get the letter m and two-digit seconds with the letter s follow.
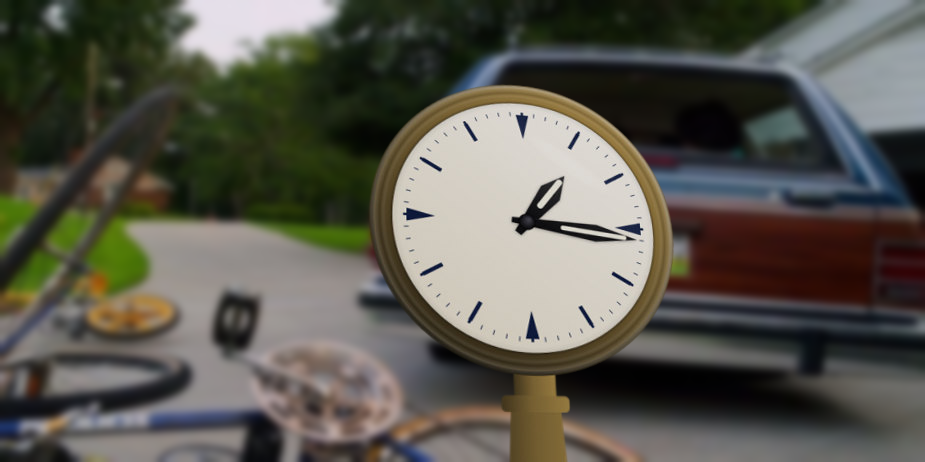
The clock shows 1h16
